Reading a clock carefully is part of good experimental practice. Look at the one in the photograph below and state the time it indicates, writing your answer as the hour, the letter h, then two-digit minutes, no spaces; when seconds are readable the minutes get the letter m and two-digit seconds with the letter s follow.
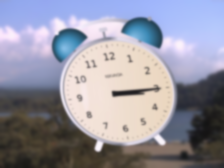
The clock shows 3h15
